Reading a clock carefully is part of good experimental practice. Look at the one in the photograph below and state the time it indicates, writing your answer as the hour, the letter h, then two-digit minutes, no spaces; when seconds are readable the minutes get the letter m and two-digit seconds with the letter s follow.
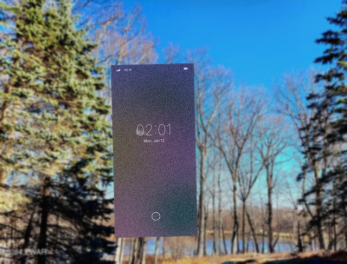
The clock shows 2h01
